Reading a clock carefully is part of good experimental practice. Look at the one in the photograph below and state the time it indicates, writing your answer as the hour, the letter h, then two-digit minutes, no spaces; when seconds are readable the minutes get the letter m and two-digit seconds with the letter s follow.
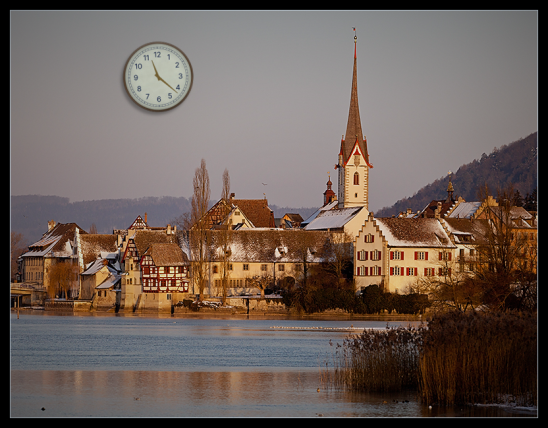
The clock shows 11h22
